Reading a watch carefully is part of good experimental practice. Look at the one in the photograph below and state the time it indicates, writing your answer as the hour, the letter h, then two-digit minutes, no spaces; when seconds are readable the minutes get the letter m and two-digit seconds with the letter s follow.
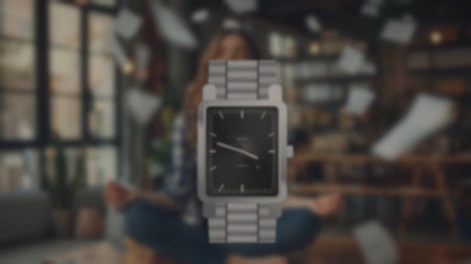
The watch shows 3h48
